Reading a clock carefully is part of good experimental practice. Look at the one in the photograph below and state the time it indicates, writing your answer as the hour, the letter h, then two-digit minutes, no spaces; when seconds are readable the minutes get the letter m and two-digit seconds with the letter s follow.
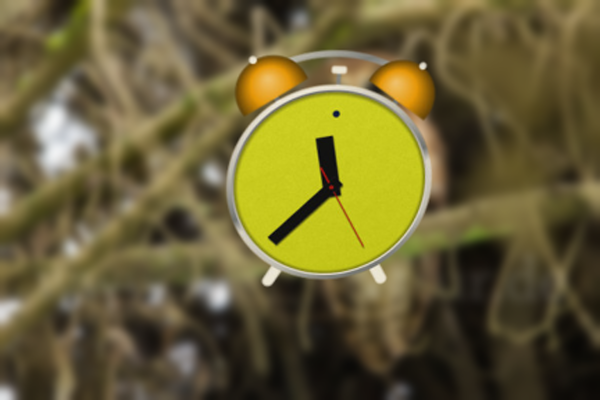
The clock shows 11h37m25s
